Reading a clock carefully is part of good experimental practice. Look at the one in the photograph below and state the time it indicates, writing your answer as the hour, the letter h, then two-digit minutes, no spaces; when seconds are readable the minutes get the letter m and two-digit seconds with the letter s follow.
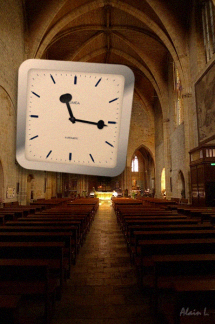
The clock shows 11h16
